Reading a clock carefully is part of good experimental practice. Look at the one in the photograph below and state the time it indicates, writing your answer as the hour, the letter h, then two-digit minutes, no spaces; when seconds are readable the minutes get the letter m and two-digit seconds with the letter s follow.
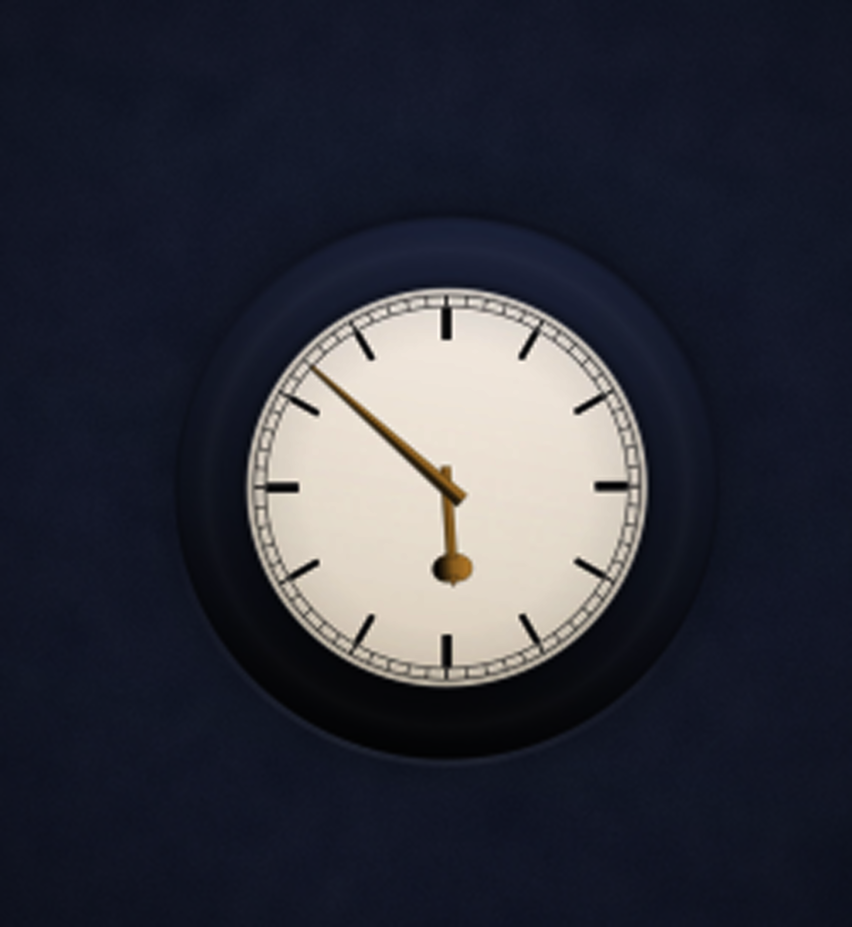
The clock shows 5h52
